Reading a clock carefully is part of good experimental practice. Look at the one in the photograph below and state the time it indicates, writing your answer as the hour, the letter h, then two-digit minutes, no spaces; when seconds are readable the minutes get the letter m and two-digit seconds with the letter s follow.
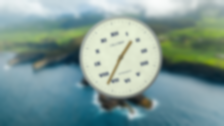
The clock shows 1h37
